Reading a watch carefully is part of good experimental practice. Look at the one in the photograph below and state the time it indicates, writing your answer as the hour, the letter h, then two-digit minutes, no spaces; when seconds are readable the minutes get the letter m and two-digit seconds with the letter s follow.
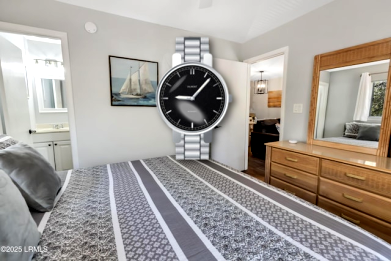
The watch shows 9h07
